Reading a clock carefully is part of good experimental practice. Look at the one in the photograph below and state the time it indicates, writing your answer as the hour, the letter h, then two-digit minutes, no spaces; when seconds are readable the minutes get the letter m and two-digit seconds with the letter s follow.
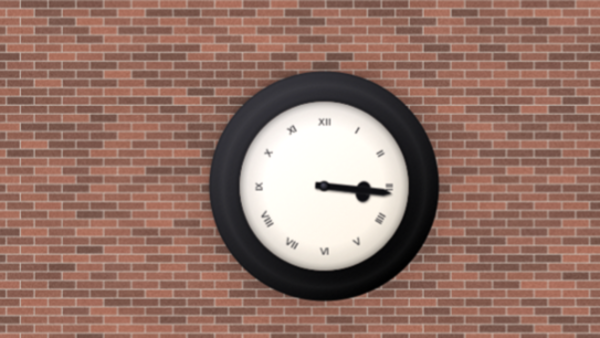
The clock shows 3h16
